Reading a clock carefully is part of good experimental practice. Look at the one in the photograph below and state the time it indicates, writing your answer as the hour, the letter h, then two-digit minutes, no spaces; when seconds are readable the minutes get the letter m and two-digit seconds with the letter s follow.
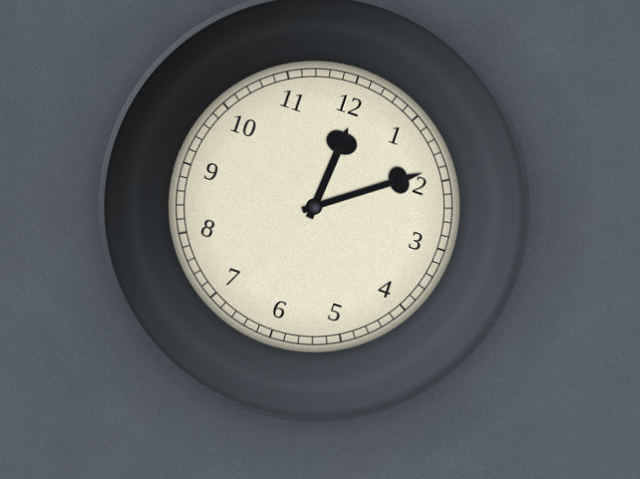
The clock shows 12h09
